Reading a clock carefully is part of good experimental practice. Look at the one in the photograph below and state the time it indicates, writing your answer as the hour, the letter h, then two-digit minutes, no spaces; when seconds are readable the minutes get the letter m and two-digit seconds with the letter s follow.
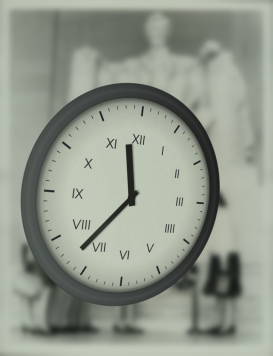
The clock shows 11h37
